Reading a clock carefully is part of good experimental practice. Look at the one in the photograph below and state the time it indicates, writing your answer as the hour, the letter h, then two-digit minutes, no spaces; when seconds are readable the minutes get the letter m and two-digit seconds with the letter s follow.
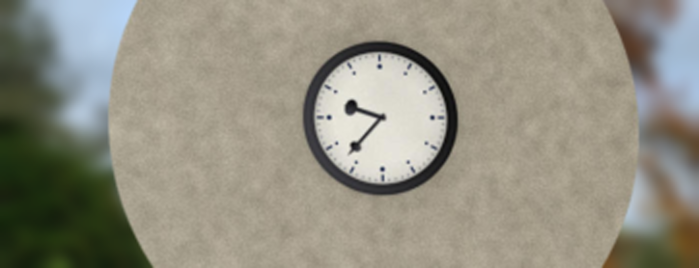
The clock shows 9h37
